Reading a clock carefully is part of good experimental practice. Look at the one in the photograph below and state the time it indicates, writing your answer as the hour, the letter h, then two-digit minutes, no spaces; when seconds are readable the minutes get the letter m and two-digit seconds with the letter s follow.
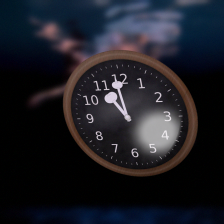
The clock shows 10h59
